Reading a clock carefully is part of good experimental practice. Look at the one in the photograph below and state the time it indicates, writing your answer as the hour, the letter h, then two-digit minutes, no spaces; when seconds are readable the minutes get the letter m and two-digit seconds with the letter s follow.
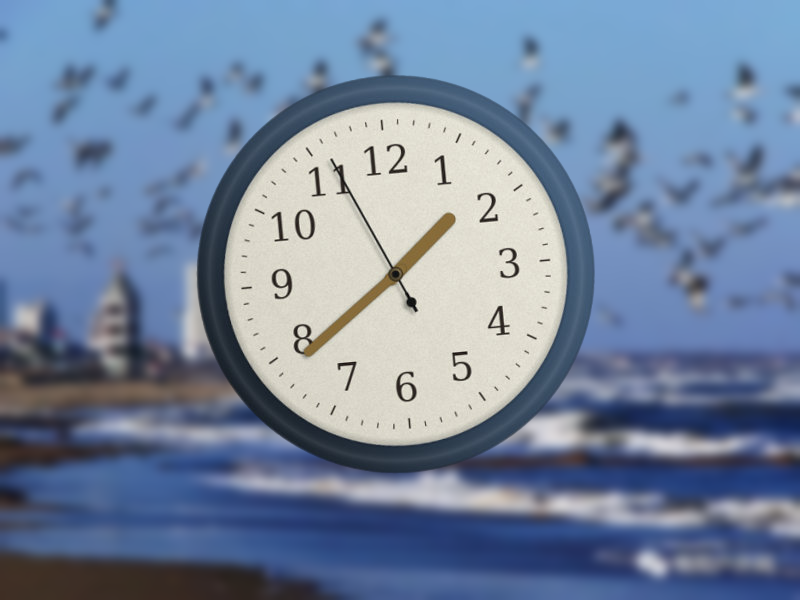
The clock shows 1h38m56s
